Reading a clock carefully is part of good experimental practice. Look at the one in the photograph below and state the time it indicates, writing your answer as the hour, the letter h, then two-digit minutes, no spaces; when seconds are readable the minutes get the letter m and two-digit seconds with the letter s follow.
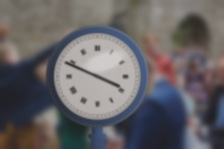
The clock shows 3h49
